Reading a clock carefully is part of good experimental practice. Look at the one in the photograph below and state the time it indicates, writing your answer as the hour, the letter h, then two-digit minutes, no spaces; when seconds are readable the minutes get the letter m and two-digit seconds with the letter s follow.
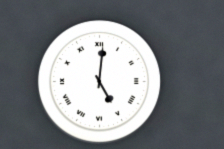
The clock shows 5h01
